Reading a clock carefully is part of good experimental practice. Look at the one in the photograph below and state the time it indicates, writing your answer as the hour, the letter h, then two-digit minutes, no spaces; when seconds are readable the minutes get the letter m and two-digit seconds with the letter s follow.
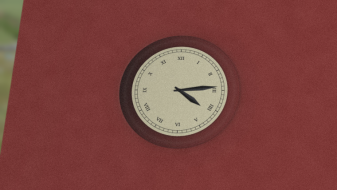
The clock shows 4h14
